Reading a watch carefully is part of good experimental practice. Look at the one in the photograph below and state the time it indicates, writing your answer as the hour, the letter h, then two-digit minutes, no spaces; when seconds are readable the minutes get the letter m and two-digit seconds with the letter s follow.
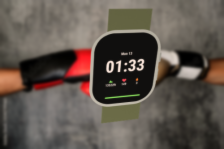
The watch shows 1h33
